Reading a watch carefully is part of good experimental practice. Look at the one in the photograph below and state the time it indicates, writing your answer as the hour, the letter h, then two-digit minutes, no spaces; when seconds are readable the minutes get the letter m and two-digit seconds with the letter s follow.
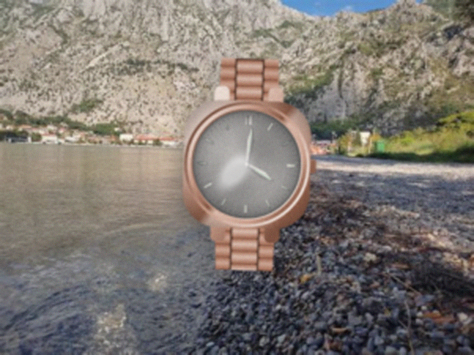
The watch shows 4h01
